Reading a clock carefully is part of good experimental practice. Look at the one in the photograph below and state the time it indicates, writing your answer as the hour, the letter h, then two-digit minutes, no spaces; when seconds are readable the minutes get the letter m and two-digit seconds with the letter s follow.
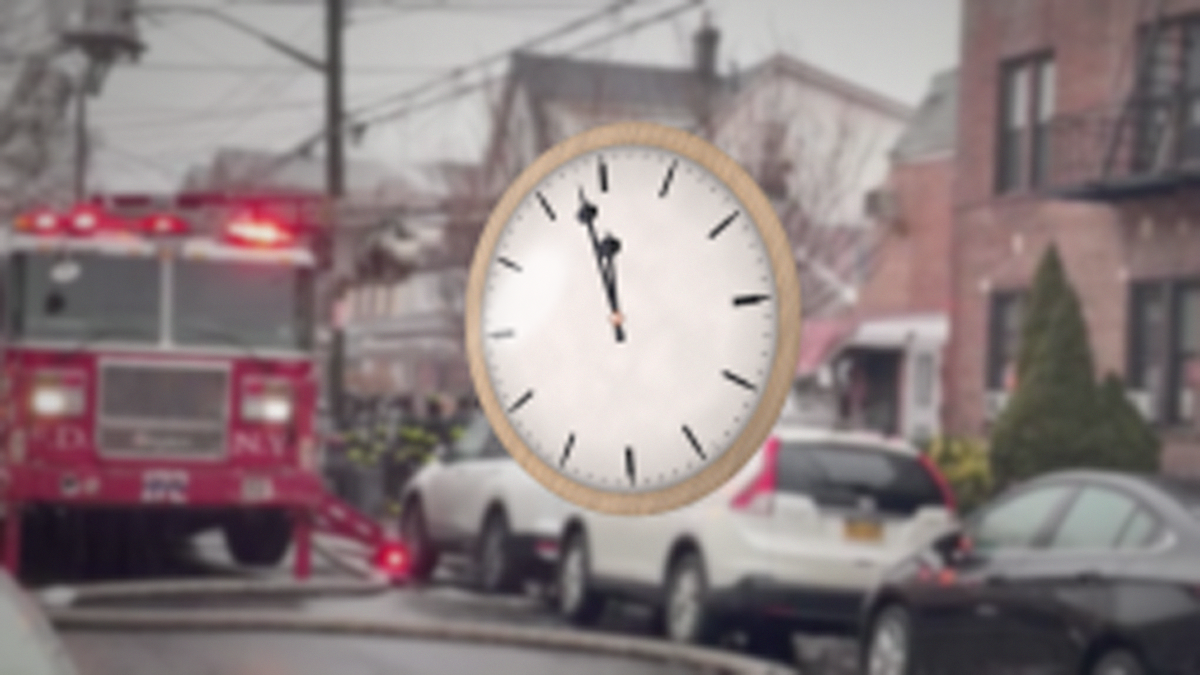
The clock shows 11h58
